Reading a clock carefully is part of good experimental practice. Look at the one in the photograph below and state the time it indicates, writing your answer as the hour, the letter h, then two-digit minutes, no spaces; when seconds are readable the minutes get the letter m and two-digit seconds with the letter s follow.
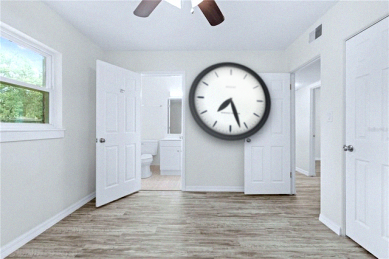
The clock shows 7h27
